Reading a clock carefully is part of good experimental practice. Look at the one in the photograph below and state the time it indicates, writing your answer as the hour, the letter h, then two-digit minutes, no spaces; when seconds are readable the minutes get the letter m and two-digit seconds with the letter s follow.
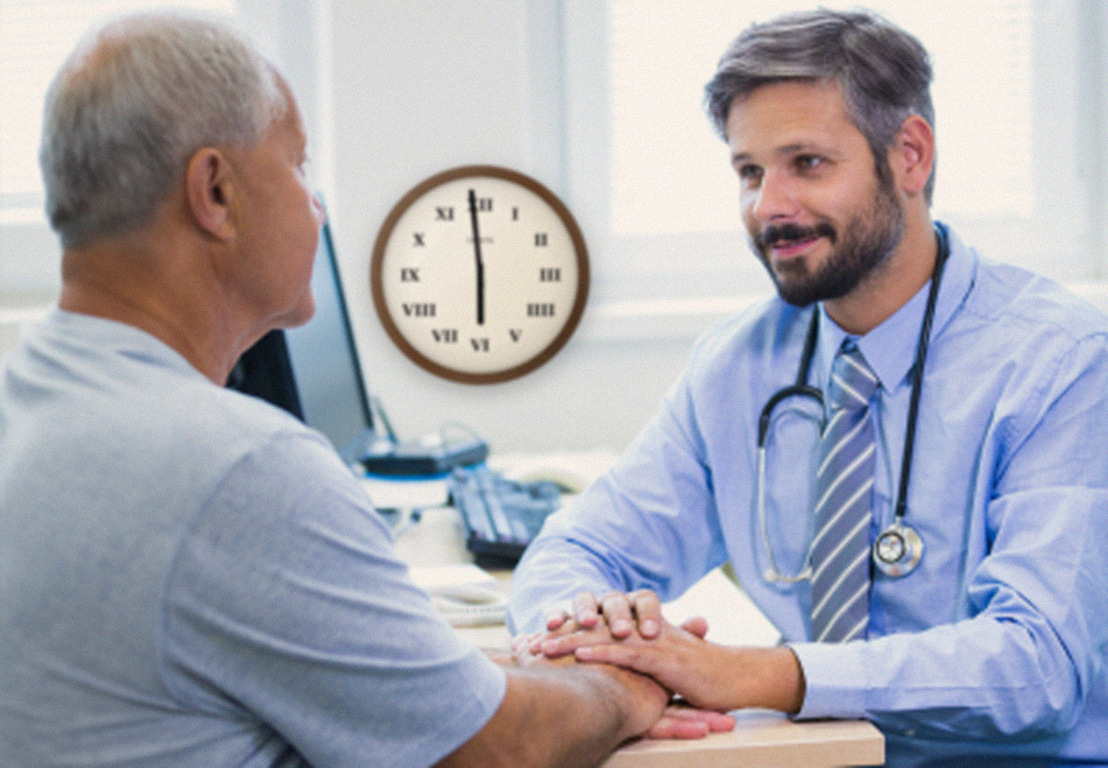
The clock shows 5h59
